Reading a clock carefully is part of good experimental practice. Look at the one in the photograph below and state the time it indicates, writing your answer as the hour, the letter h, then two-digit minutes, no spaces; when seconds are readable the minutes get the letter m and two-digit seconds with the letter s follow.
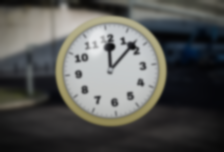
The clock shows 12h08
